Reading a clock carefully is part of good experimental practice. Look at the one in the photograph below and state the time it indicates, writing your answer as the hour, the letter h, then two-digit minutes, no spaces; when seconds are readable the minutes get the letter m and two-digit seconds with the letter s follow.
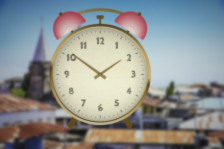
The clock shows 1h51
